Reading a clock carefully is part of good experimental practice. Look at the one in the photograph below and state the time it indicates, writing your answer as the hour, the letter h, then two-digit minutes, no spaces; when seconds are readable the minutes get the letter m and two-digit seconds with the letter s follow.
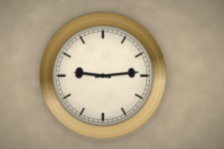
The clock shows 9h14
